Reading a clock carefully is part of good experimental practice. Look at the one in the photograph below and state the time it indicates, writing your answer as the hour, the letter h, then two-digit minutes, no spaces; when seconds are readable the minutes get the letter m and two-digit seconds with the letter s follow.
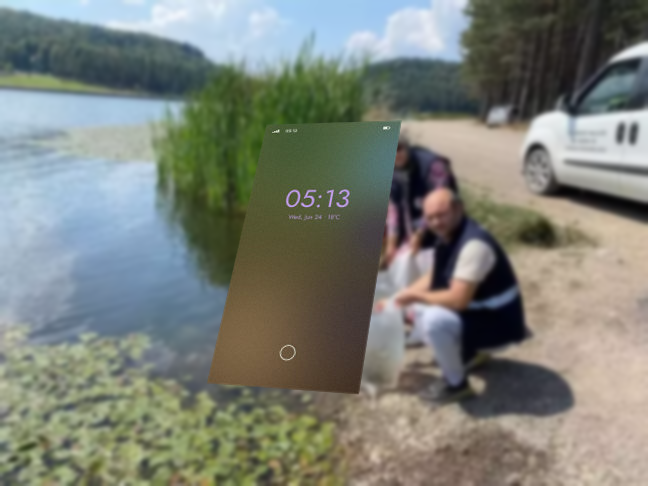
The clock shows 5h13
